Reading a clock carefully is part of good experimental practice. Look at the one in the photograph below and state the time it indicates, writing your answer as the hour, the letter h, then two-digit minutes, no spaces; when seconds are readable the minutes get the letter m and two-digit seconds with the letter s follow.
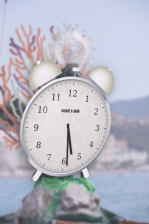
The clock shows 5h29
